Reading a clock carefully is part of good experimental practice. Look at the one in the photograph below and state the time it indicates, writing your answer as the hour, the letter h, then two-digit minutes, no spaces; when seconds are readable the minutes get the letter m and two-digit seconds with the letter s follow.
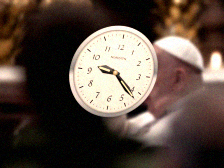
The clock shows 9h22
